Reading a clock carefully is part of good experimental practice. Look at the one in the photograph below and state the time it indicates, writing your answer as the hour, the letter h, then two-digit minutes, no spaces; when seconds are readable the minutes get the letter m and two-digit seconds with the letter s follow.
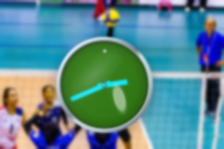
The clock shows 2h41
